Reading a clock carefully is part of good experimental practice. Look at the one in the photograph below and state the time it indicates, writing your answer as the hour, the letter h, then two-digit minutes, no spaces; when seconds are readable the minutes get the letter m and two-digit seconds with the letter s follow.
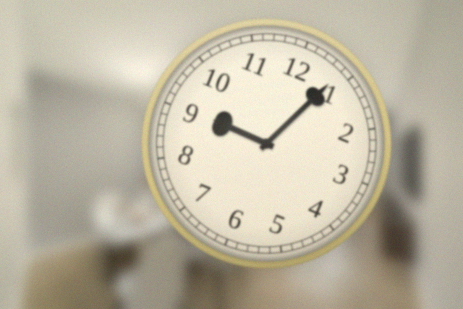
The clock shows 9h04
